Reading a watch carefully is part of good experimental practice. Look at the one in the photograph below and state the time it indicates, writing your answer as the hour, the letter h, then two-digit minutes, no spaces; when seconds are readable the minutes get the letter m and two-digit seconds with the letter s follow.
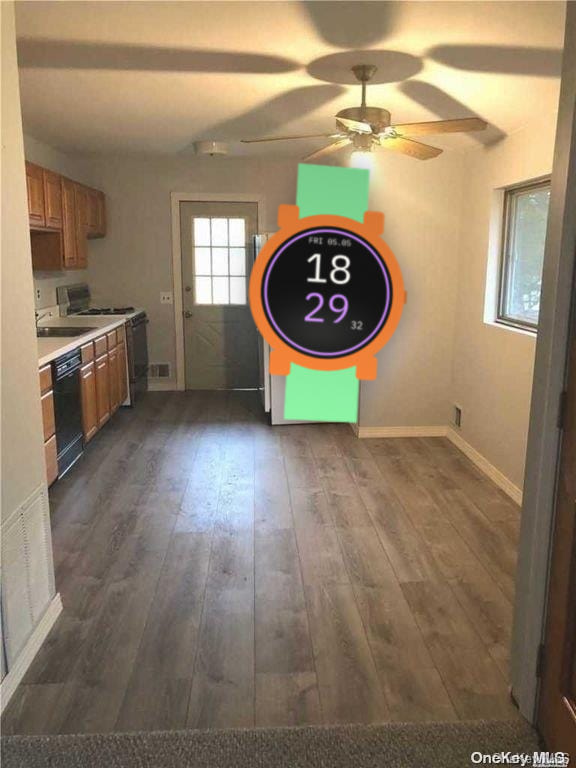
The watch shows 18h29m32s
